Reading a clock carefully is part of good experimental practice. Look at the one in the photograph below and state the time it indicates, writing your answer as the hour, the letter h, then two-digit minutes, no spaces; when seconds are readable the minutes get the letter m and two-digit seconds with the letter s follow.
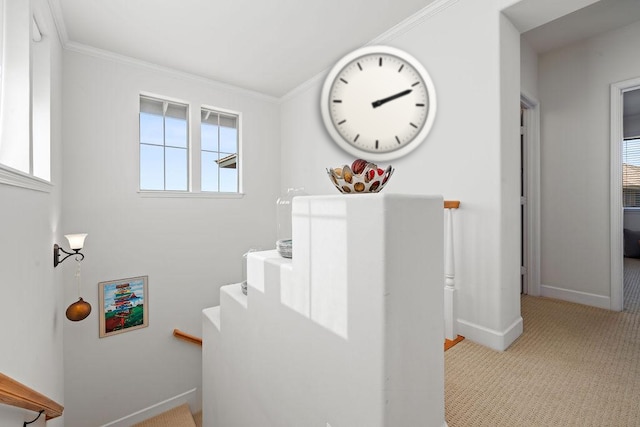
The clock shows 2h11
